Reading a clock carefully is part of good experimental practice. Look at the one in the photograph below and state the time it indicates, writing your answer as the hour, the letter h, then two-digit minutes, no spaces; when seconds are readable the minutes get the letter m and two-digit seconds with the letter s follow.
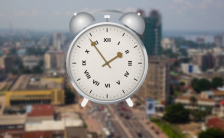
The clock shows 1h54
